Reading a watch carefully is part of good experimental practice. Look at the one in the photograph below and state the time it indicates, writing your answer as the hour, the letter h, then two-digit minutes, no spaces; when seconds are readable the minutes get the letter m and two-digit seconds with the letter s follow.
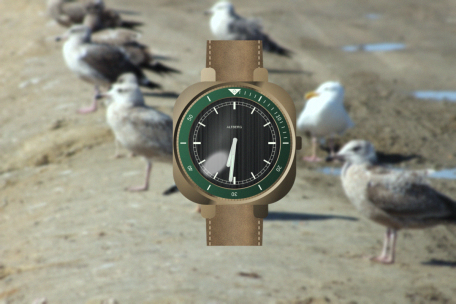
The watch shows 6h31
